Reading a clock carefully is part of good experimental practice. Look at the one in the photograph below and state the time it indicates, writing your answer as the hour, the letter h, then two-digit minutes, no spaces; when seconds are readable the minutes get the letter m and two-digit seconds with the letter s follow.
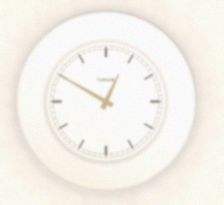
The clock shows 12h50
